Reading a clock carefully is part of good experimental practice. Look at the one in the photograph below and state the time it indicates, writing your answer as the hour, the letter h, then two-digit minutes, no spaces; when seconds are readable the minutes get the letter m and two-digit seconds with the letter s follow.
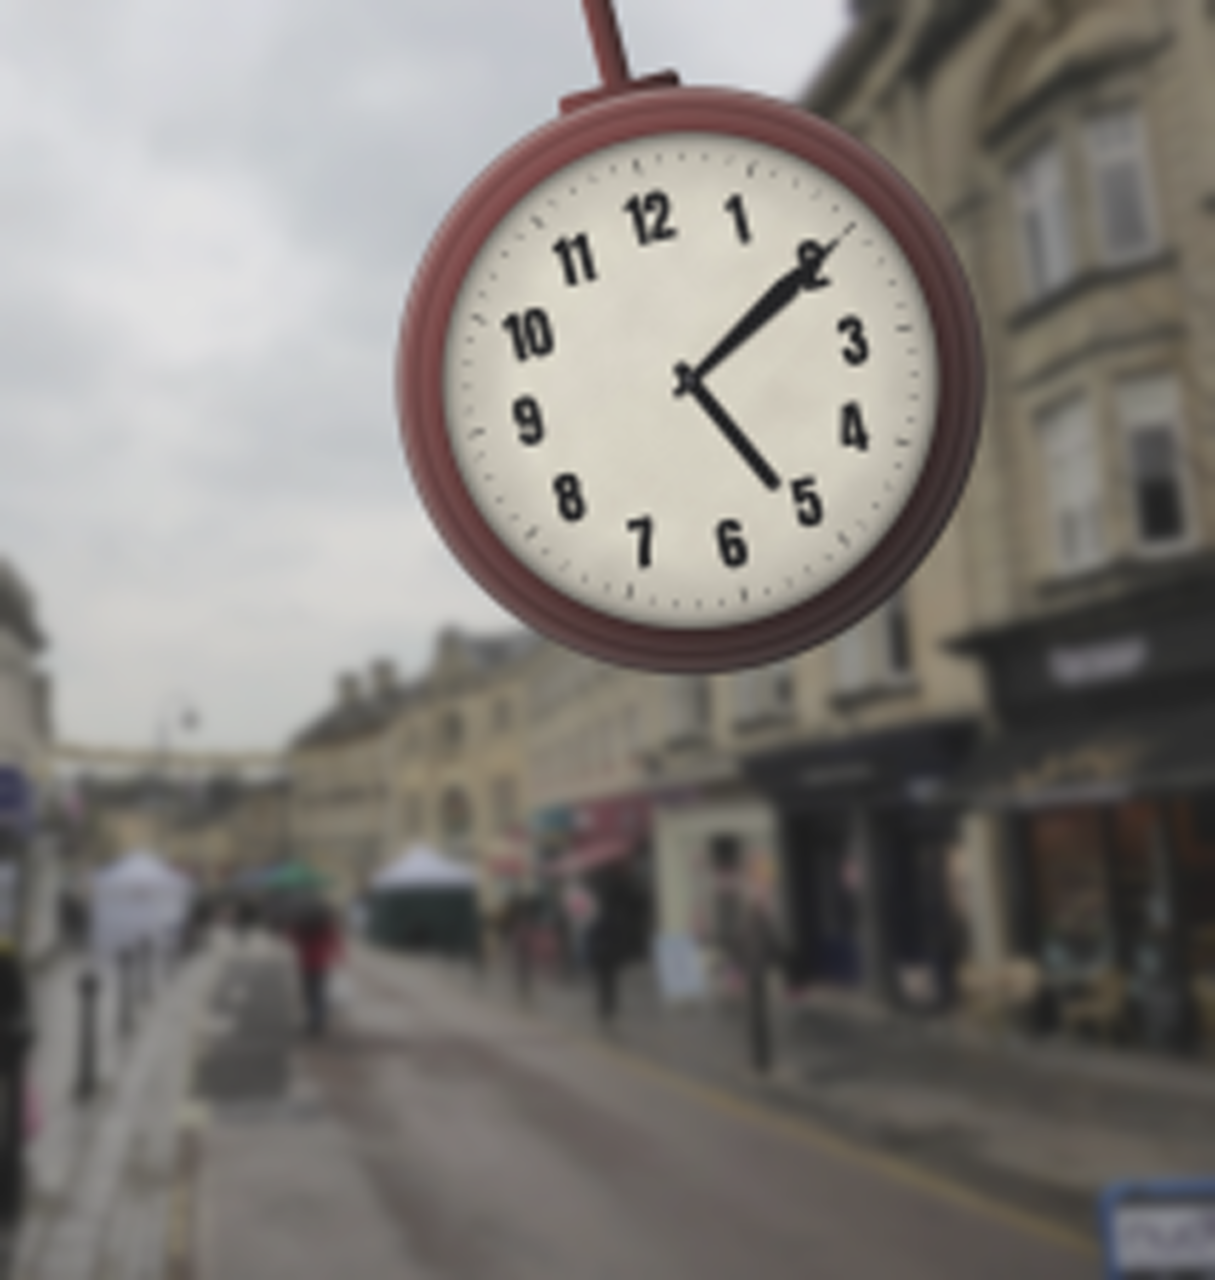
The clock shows 5h10
